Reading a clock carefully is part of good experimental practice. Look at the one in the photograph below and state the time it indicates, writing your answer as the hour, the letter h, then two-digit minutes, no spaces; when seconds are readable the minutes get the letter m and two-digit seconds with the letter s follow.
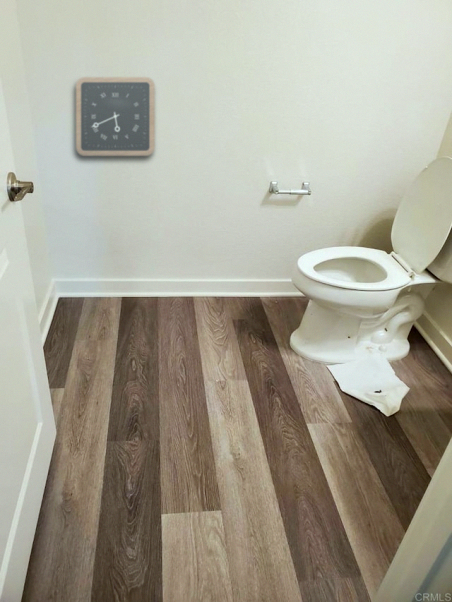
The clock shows 5h41
